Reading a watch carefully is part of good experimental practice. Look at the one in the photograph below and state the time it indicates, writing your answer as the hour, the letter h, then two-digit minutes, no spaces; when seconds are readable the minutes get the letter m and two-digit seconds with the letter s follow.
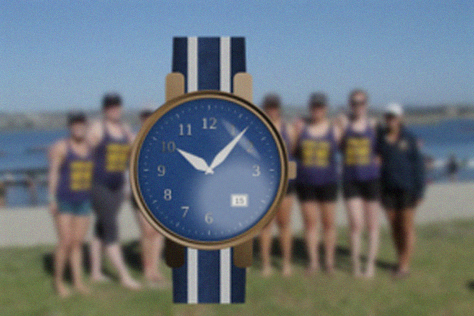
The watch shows 10h07
